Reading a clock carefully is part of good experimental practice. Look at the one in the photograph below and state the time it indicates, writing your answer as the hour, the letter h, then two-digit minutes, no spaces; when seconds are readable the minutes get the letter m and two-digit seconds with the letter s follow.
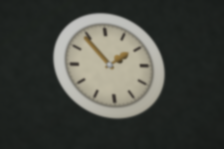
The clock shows 1h54
